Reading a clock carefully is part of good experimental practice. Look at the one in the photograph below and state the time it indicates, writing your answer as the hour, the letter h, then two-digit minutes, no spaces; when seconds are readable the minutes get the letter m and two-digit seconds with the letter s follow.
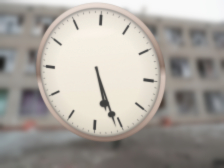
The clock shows 5h26
